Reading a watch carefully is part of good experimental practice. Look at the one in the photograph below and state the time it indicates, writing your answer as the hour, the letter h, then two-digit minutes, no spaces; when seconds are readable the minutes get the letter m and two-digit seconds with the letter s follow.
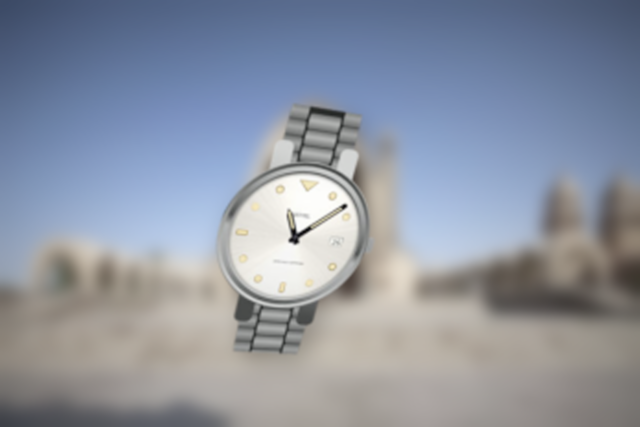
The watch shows 11h08
